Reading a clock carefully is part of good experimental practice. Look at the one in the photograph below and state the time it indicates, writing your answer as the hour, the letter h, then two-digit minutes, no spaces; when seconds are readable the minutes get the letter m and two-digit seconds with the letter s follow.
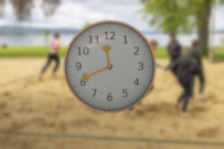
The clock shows 11h41
